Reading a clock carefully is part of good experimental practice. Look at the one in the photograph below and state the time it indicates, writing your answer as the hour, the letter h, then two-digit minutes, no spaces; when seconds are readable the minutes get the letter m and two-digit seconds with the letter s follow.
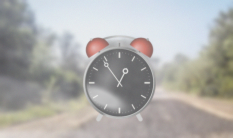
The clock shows 12h54
